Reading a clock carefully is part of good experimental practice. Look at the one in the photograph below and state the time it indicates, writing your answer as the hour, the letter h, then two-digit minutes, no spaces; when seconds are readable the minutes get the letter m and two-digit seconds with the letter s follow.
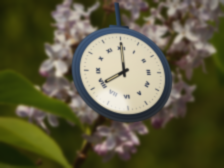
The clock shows 8h00
